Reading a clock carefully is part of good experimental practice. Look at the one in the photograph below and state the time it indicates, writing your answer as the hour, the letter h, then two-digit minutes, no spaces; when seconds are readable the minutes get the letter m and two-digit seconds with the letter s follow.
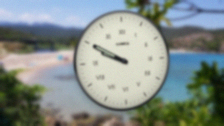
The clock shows 9h50
